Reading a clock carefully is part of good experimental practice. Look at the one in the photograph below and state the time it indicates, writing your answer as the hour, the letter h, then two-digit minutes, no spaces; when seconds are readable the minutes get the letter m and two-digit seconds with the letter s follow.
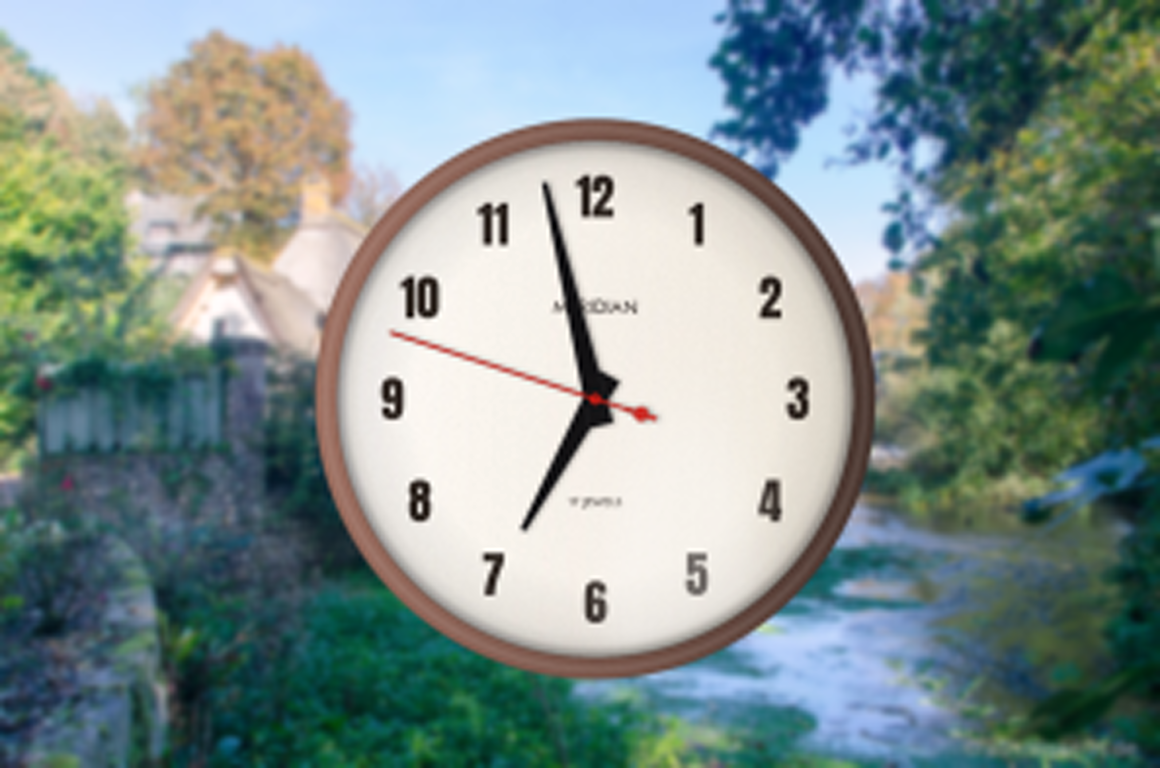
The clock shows 6h57m48s
